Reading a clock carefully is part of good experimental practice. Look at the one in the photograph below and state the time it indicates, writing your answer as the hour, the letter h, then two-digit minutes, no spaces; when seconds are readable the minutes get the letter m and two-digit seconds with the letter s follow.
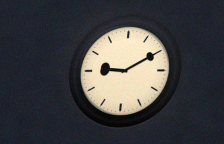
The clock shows 9h10
